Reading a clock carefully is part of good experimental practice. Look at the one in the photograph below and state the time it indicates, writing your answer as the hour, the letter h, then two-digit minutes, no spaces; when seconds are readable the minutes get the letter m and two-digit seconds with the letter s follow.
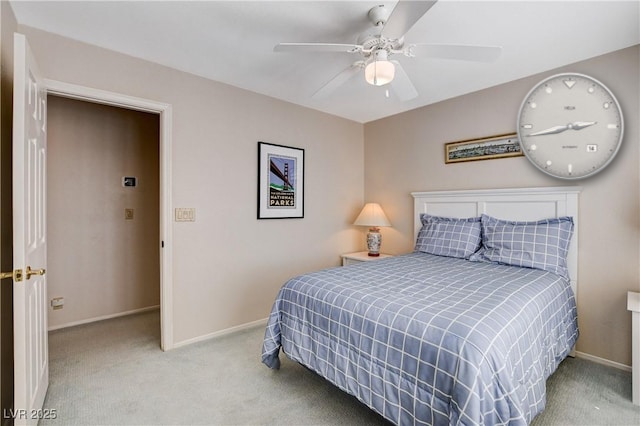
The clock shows 2h43
